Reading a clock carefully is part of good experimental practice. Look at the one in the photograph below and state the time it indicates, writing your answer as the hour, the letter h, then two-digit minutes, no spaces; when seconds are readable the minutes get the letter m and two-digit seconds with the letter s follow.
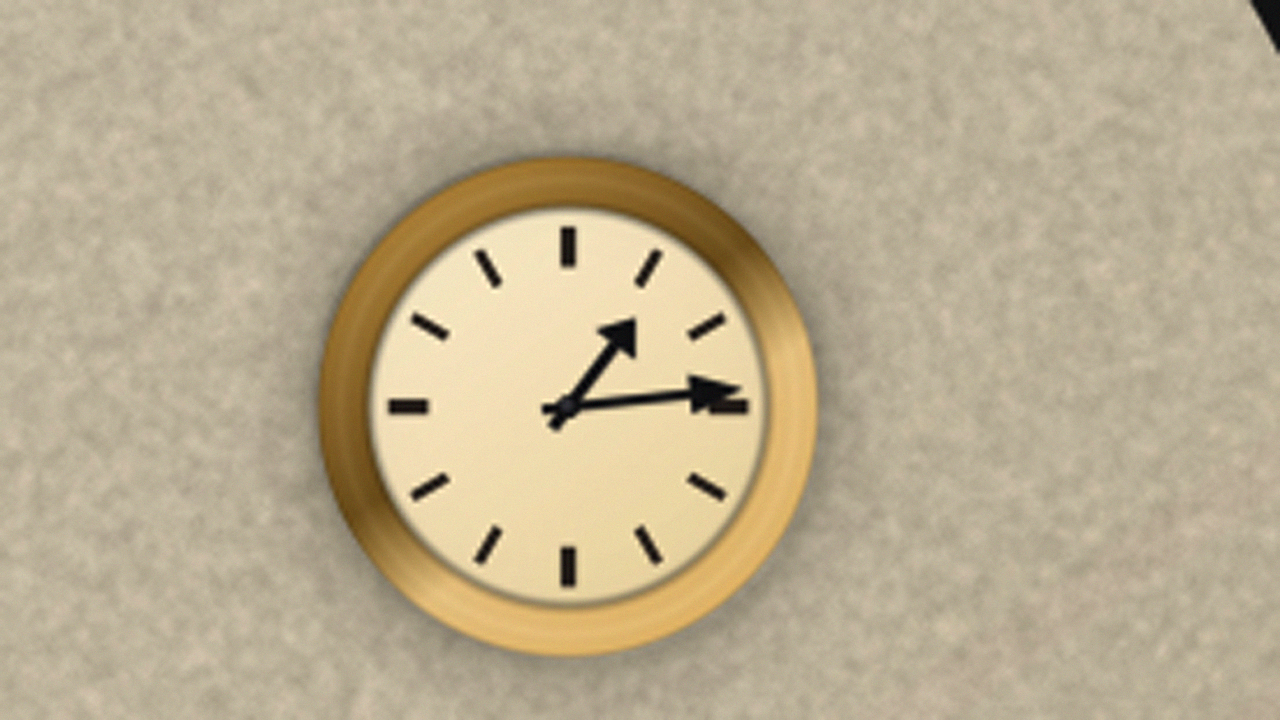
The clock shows 1h14
